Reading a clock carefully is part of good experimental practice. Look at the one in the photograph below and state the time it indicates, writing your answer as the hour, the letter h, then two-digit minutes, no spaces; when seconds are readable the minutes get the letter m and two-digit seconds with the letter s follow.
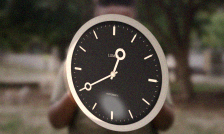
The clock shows 12h40
